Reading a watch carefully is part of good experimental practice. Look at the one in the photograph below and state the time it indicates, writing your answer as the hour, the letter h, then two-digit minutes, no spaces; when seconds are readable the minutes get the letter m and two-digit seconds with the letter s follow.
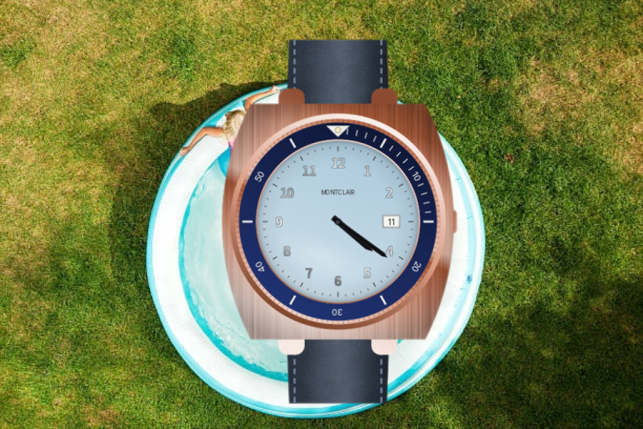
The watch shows 4h21
